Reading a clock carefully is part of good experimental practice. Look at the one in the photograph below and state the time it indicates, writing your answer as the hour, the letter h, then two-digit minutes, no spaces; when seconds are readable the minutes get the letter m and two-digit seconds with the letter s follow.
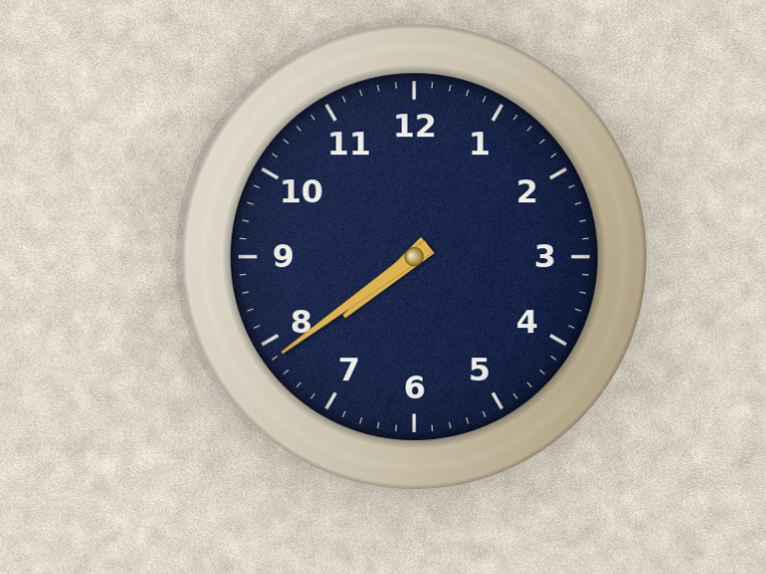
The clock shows 7h39
